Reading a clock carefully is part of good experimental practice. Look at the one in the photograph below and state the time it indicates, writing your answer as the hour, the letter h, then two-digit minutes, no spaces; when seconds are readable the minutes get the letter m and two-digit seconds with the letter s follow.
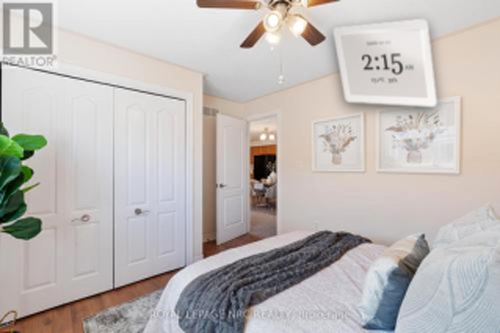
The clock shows 2h15
